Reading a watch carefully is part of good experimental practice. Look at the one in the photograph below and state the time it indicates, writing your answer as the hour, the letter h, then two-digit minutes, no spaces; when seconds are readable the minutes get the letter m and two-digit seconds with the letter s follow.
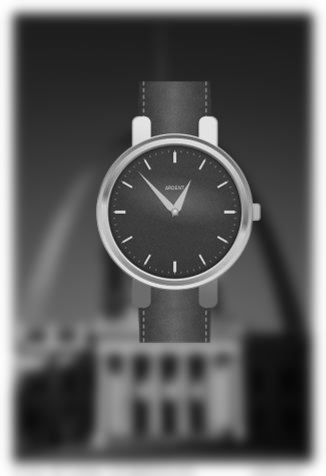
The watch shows 12h53
